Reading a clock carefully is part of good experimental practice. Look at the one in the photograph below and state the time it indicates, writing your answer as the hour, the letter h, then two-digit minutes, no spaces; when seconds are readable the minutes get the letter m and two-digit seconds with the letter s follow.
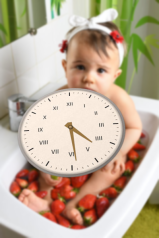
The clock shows 4h29
